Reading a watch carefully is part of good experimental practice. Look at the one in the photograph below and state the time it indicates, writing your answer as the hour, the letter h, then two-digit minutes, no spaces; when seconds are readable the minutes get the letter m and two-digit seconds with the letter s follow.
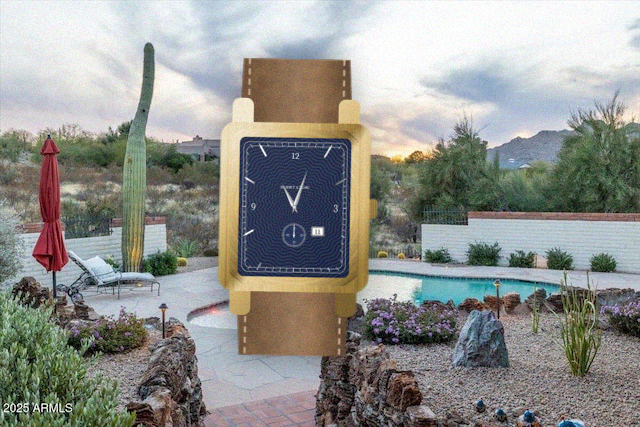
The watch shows 11h03
